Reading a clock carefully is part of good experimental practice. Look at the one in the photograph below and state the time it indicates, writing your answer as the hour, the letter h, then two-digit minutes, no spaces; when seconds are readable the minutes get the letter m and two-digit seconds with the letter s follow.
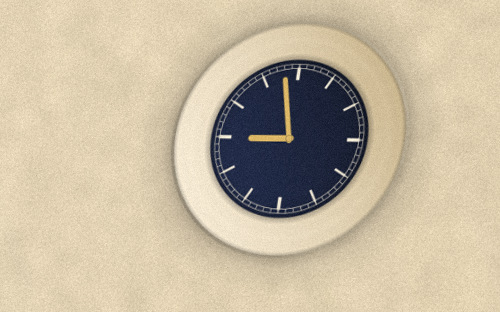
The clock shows 8h58
